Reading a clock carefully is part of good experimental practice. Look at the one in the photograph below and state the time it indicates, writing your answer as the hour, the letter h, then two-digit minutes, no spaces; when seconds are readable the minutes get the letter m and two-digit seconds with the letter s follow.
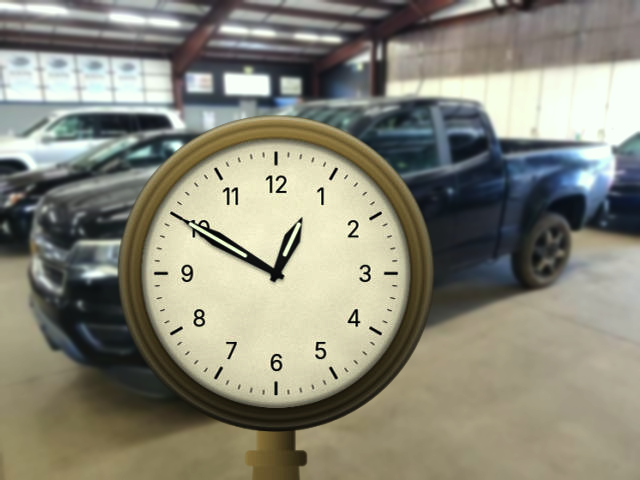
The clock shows 12h50
